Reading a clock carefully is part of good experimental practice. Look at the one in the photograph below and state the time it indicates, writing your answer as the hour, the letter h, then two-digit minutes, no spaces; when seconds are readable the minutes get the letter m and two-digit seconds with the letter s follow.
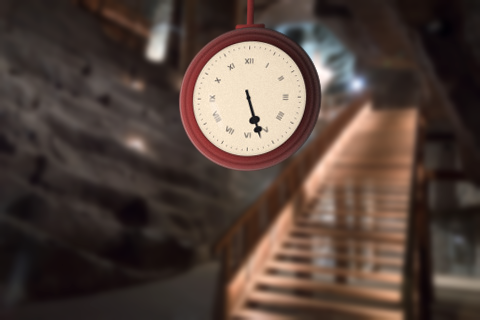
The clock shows 5h27
